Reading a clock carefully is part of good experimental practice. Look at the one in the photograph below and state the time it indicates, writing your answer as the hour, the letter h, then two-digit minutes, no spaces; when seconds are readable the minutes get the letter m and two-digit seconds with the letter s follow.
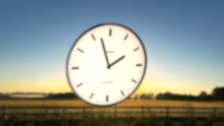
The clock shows 1h57
